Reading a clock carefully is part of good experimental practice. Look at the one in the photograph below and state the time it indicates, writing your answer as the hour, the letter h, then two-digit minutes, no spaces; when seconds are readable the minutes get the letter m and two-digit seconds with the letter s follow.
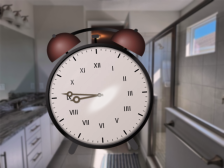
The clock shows 8h46
